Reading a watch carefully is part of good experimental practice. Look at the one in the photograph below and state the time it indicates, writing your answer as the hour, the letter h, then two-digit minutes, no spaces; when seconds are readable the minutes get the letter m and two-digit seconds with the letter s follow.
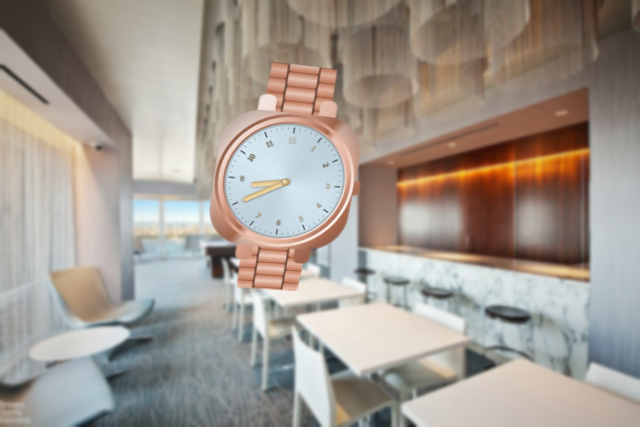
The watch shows 8h40
